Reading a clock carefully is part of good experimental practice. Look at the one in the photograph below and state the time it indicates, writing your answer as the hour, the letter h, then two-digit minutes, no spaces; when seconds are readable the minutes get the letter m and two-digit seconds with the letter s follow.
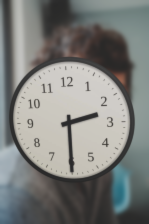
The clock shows 2h30
